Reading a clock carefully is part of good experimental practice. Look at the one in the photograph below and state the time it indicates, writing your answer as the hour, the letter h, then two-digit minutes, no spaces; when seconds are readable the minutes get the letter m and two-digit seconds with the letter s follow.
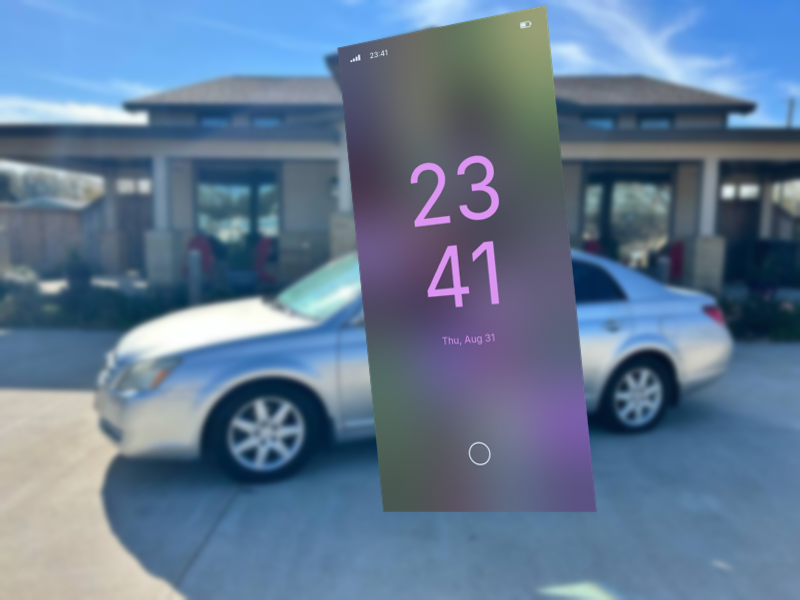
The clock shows 23h41
